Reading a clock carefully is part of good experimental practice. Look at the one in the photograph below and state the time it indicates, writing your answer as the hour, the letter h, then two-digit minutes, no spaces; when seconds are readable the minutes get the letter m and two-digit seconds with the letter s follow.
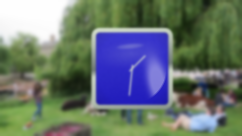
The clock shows 1h31
